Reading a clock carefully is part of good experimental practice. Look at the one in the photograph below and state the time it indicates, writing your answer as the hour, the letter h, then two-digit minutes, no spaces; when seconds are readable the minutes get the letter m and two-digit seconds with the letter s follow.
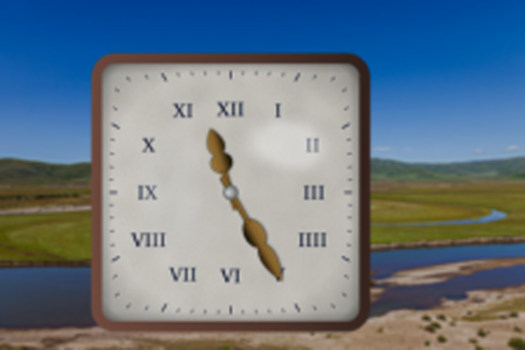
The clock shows 11h25
